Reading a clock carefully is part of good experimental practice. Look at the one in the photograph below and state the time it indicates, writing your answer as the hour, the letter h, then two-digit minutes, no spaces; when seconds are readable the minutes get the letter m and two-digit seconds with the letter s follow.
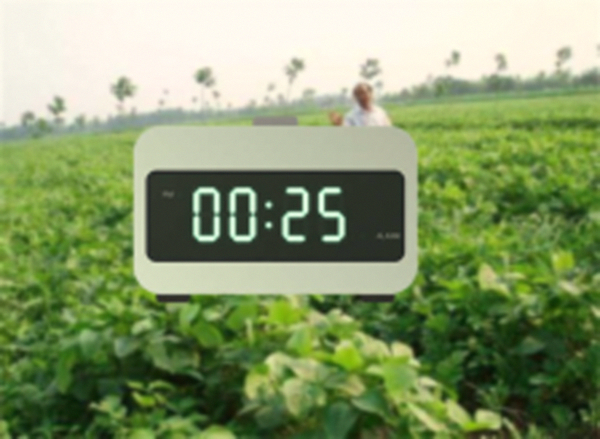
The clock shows 0h25
